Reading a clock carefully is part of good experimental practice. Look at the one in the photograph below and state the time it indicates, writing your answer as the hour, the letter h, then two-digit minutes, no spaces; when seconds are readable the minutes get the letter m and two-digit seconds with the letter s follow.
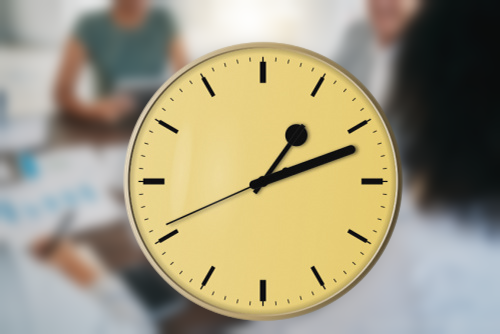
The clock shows 1h11m41s
